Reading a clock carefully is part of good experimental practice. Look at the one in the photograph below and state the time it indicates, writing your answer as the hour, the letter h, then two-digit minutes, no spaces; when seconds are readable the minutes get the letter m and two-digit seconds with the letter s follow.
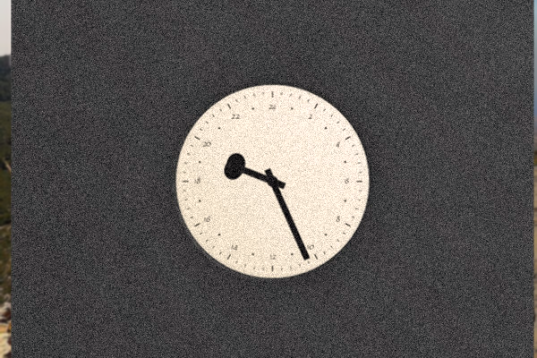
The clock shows 19h26
